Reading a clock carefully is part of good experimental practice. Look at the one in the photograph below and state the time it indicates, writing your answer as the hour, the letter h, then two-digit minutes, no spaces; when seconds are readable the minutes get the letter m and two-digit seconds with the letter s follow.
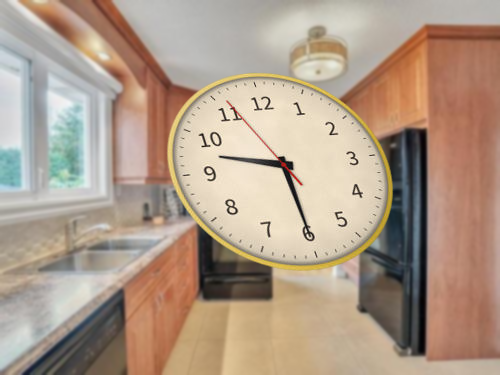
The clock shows 9h29m56s
